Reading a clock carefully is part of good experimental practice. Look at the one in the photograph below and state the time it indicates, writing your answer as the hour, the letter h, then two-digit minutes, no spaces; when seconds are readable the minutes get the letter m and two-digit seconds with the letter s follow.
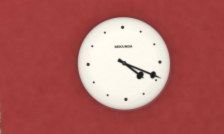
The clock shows 4h19
